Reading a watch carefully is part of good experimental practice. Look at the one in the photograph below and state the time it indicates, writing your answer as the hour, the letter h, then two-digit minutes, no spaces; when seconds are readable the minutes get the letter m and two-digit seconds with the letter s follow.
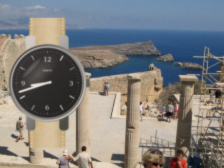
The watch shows 8h42
